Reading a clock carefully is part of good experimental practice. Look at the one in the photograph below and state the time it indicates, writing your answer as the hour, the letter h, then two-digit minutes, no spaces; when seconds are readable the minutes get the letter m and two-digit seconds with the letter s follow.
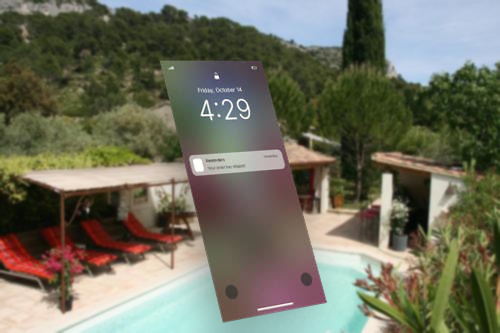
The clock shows 4h29
